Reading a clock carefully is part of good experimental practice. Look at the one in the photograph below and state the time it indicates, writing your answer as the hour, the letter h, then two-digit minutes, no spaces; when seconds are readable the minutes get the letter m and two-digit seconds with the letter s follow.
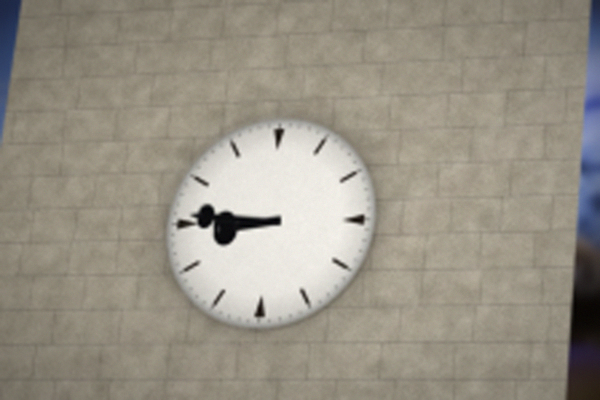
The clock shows 8h46
